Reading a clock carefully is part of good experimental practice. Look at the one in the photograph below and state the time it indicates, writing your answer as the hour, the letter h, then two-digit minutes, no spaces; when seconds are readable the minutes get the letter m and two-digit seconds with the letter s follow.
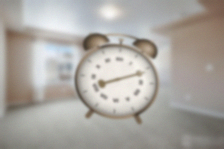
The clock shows 8h11
